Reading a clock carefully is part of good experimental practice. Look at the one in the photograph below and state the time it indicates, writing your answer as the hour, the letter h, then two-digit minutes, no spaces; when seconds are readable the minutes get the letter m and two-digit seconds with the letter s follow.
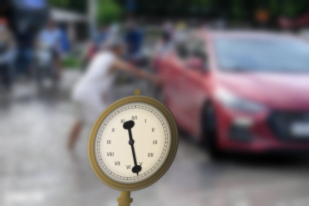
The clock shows 11h27
